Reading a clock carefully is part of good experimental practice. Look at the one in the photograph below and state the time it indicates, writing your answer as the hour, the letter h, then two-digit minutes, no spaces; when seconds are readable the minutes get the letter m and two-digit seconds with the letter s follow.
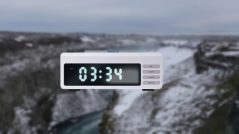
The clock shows 3h34
